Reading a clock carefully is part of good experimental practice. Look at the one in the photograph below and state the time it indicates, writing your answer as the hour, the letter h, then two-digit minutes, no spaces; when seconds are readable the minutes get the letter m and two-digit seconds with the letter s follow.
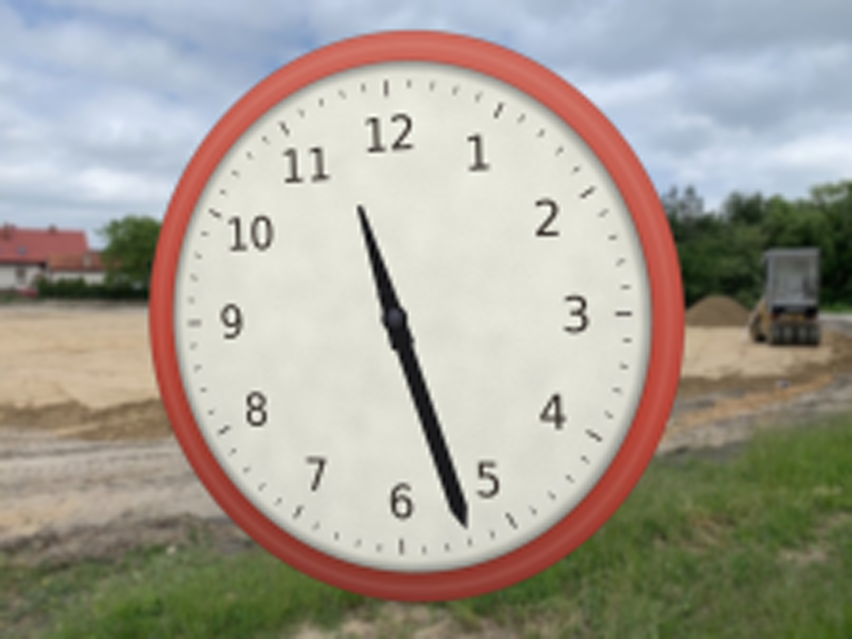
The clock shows 11h27
